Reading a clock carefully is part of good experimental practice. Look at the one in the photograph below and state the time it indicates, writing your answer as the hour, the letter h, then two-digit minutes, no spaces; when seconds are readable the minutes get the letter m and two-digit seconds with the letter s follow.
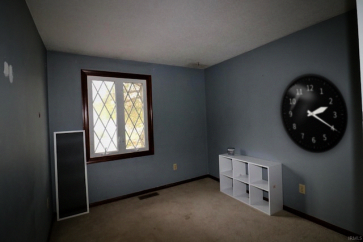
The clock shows 2h20
